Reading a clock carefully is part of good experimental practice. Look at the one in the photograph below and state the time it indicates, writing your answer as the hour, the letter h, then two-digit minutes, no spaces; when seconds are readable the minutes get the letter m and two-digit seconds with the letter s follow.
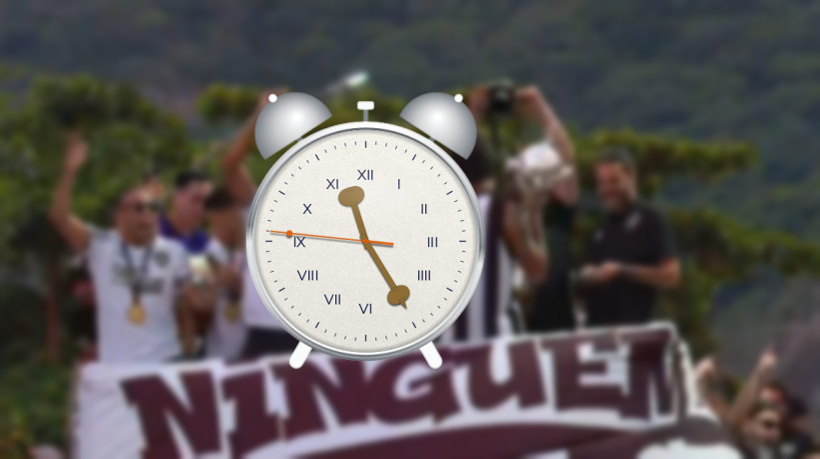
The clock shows 11h24m46s
